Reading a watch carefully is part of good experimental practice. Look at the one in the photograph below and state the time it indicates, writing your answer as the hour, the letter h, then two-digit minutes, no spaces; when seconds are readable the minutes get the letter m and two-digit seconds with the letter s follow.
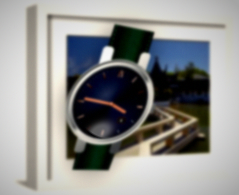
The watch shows 3h46
